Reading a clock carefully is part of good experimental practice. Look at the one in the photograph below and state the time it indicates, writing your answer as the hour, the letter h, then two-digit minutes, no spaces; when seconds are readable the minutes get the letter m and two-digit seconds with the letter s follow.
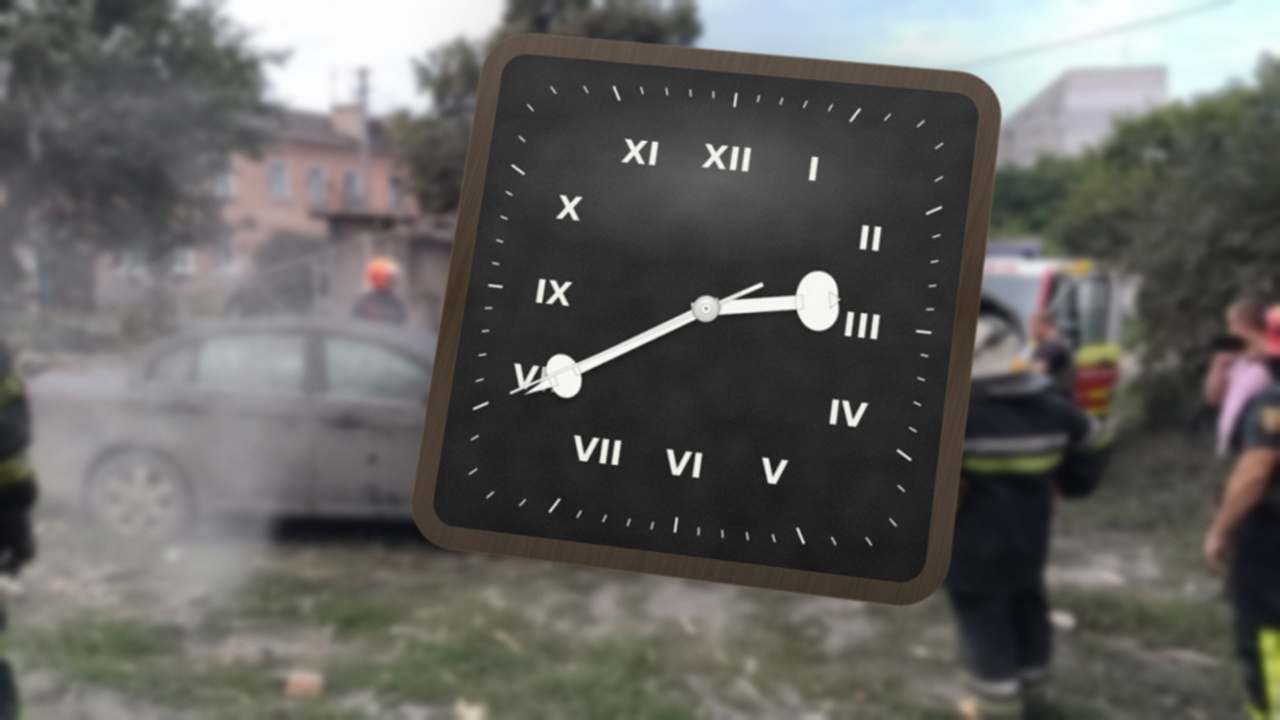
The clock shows 2h39m40s
